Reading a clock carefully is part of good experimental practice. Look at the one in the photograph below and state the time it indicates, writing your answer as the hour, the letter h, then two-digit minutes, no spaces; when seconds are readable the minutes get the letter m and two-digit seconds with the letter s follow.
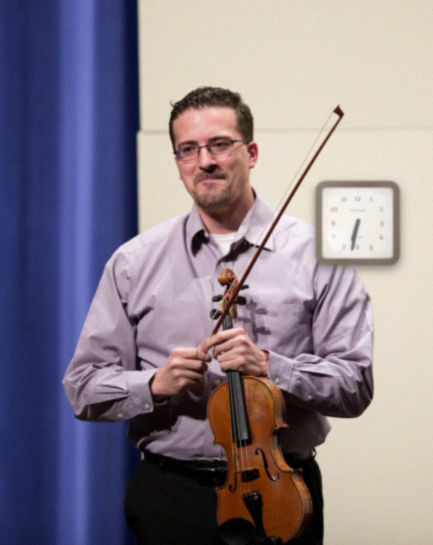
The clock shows 6h32
